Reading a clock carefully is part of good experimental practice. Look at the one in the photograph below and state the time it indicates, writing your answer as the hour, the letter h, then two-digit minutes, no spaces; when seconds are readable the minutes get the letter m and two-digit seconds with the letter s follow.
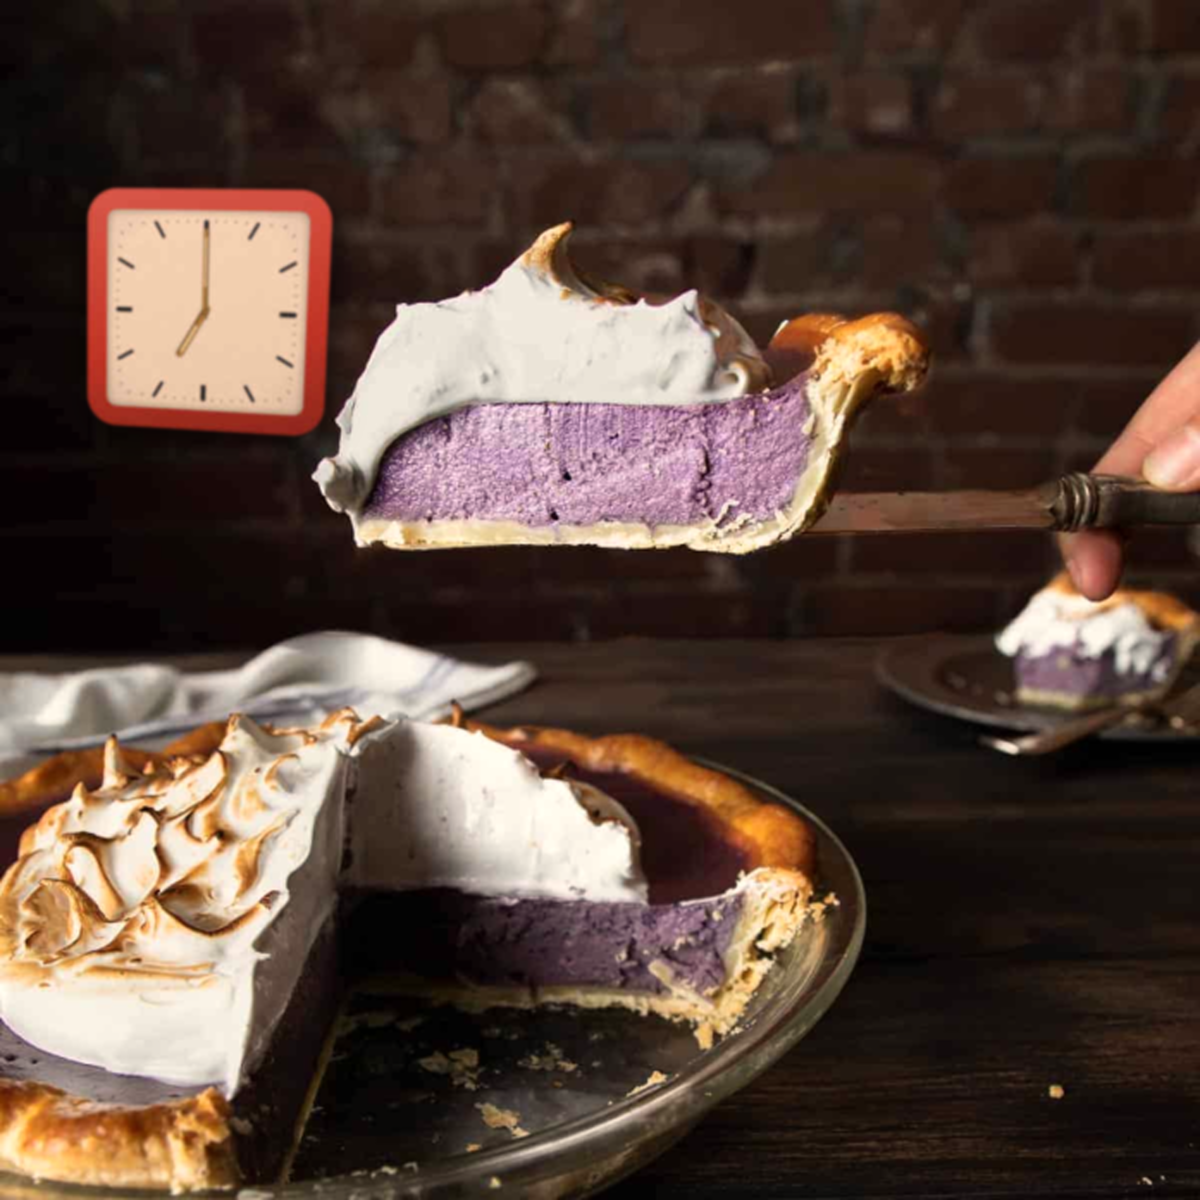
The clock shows 7h00
